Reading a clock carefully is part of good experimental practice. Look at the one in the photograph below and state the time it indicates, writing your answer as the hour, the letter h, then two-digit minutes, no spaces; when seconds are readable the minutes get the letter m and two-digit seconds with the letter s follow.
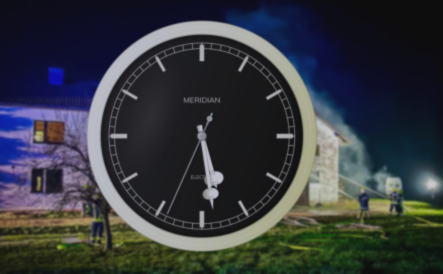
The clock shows 5h28m34s
